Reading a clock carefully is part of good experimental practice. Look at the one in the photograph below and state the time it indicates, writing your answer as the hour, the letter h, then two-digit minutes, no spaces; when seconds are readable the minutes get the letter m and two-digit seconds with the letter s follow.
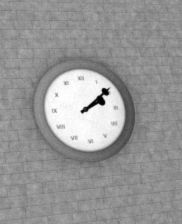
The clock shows 2h09
